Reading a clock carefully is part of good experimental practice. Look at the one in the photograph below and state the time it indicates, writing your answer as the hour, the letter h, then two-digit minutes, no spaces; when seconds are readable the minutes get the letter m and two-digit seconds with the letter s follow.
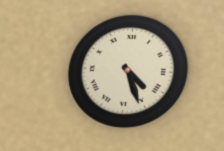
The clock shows 4h26
